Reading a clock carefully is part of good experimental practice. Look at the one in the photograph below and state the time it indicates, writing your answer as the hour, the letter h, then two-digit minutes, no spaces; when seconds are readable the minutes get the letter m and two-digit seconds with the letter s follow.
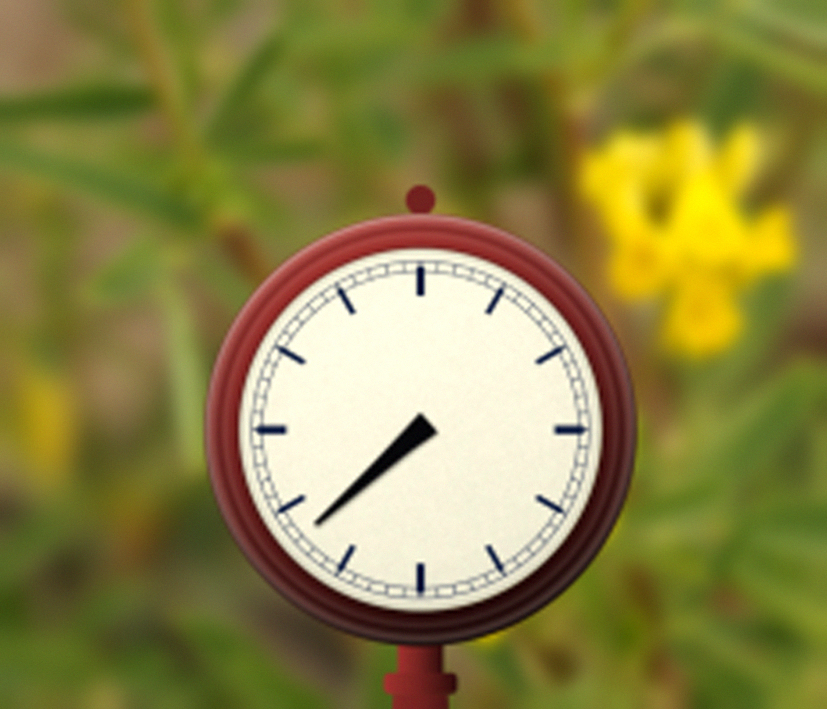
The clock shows 7h38
